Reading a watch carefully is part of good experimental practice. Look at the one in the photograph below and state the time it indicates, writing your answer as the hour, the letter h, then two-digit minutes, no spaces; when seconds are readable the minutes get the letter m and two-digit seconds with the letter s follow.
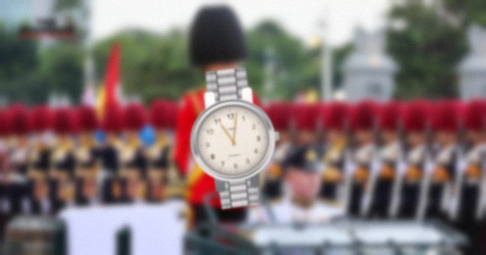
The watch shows 11h02
